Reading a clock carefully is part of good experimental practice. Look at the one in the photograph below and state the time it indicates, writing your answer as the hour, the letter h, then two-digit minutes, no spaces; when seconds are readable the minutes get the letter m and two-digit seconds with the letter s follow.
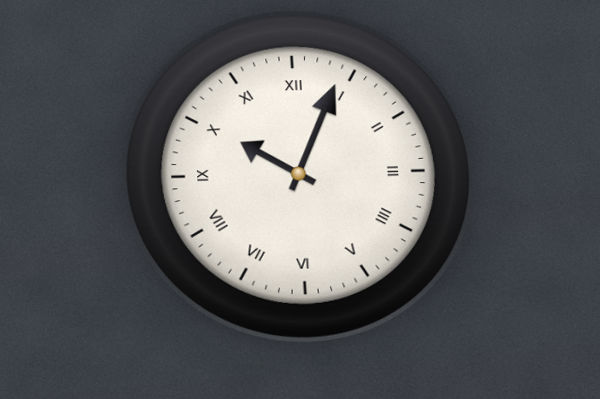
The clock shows 10h04
